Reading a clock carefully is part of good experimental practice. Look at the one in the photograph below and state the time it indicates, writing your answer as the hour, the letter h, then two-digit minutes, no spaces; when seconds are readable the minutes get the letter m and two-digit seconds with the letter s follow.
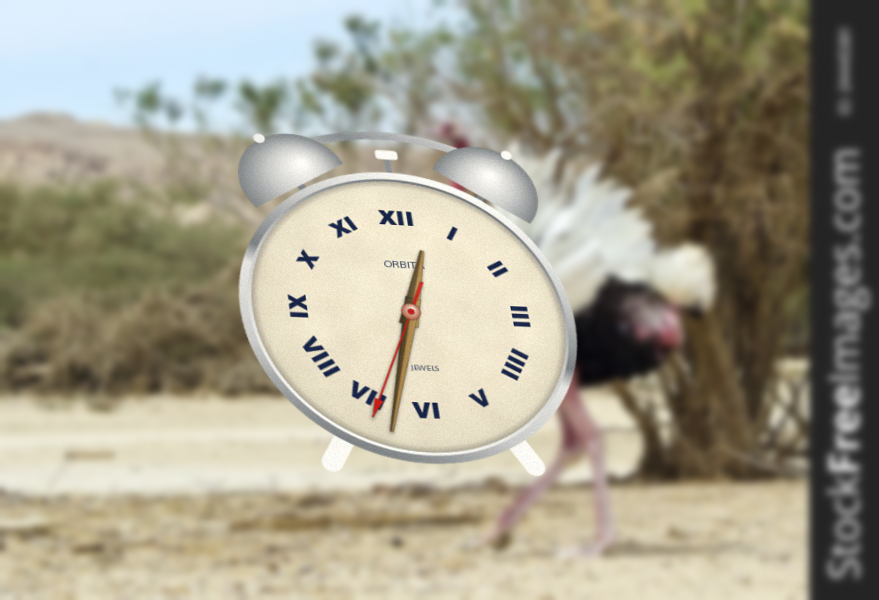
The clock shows 12h32m34s
